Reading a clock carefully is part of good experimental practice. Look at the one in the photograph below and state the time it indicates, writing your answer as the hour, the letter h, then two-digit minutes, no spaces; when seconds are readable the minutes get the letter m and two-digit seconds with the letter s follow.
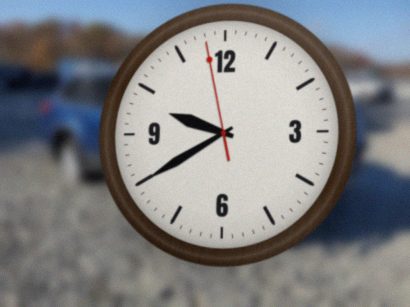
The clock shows 9h39m58s
